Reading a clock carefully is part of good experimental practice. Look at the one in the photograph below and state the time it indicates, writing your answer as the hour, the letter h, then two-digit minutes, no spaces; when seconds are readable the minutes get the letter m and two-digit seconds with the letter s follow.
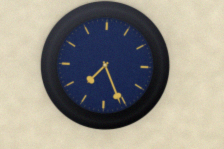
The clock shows 7h26
